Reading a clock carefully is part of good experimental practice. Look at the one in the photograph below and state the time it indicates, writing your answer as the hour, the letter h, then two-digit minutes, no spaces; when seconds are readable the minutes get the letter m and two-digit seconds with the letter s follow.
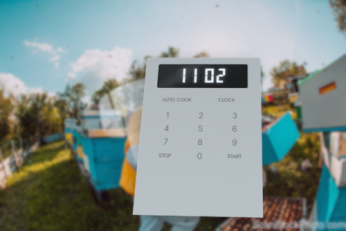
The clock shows 11h02
